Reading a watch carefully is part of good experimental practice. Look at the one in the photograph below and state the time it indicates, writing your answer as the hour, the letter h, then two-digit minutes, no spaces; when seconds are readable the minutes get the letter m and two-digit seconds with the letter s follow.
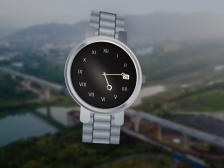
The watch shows 5h14
